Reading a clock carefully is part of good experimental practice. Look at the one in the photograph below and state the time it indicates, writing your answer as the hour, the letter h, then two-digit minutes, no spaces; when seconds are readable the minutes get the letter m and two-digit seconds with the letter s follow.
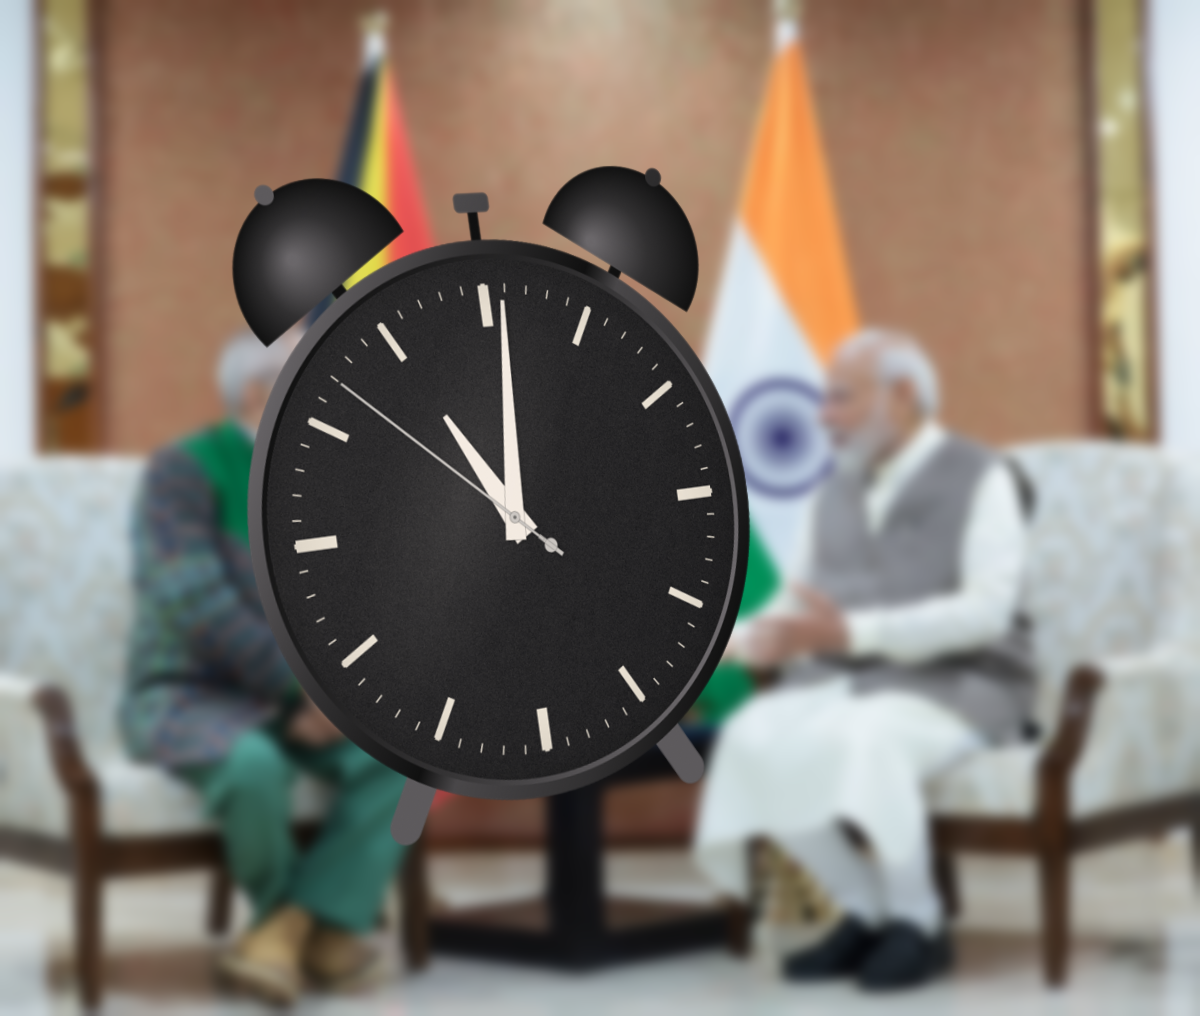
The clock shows 11h00m52s
